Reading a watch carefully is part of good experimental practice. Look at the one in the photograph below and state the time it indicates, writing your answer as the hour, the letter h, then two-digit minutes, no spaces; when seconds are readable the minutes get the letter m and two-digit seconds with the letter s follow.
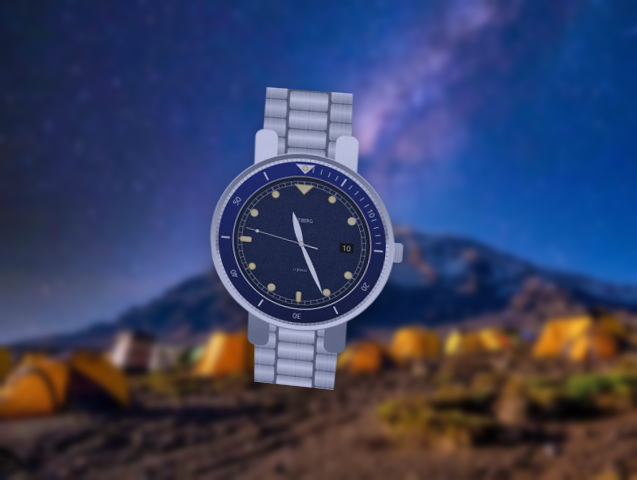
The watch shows 11h25m47s
